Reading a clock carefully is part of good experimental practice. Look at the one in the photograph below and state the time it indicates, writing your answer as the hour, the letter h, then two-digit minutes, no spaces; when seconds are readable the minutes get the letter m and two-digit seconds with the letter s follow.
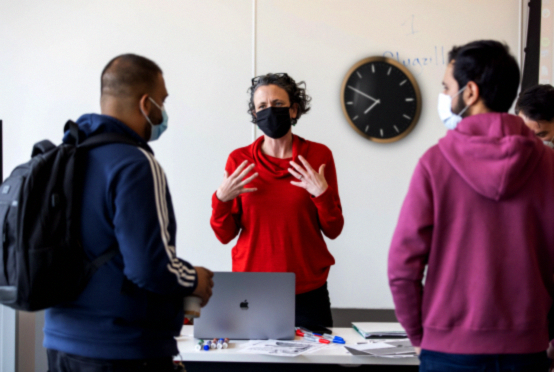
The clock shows 7h50
